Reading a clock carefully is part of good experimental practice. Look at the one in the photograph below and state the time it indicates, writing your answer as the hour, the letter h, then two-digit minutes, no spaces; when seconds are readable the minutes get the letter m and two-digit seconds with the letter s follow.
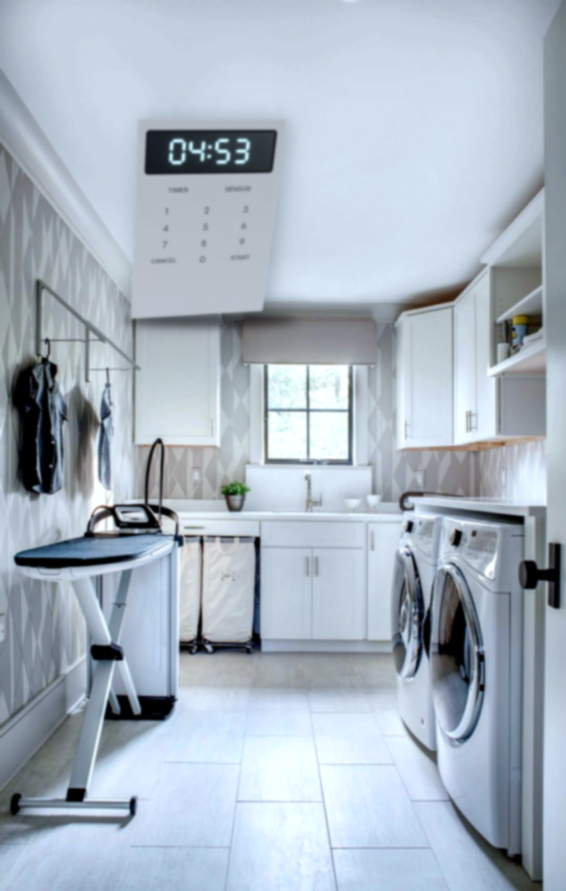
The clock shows 4h53
